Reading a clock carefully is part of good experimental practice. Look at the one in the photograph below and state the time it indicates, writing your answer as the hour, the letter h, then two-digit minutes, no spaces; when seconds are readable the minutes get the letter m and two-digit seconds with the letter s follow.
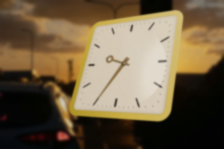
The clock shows 9h35
